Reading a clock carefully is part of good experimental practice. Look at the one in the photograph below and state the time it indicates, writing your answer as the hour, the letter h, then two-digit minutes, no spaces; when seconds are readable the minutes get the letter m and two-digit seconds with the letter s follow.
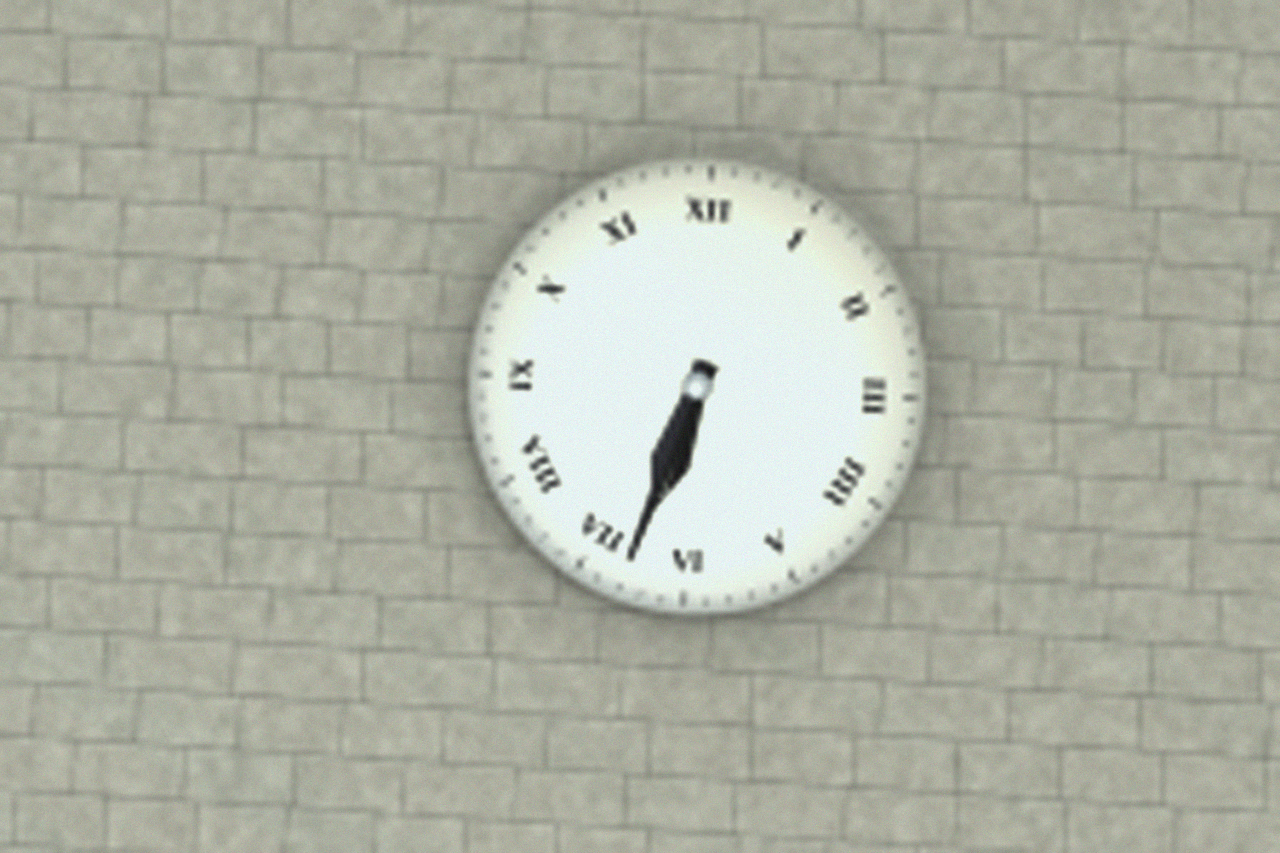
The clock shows 6h33
